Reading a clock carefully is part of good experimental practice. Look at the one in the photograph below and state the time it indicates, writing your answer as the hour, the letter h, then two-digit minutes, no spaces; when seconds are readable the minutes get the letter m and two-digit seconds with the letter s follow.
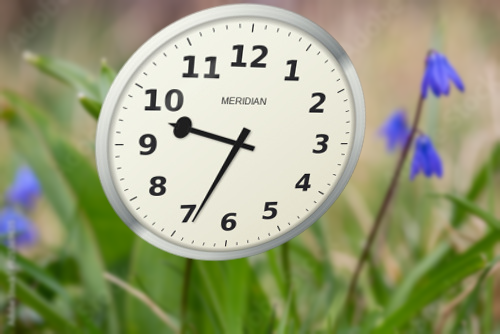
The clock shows 9h34
